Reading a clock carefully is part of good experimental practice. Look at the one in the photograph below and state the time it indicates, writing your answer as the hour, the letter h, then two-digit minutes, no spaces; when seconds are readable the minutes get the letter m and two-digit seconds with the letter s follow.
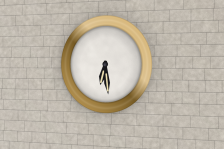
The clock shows 6h29
